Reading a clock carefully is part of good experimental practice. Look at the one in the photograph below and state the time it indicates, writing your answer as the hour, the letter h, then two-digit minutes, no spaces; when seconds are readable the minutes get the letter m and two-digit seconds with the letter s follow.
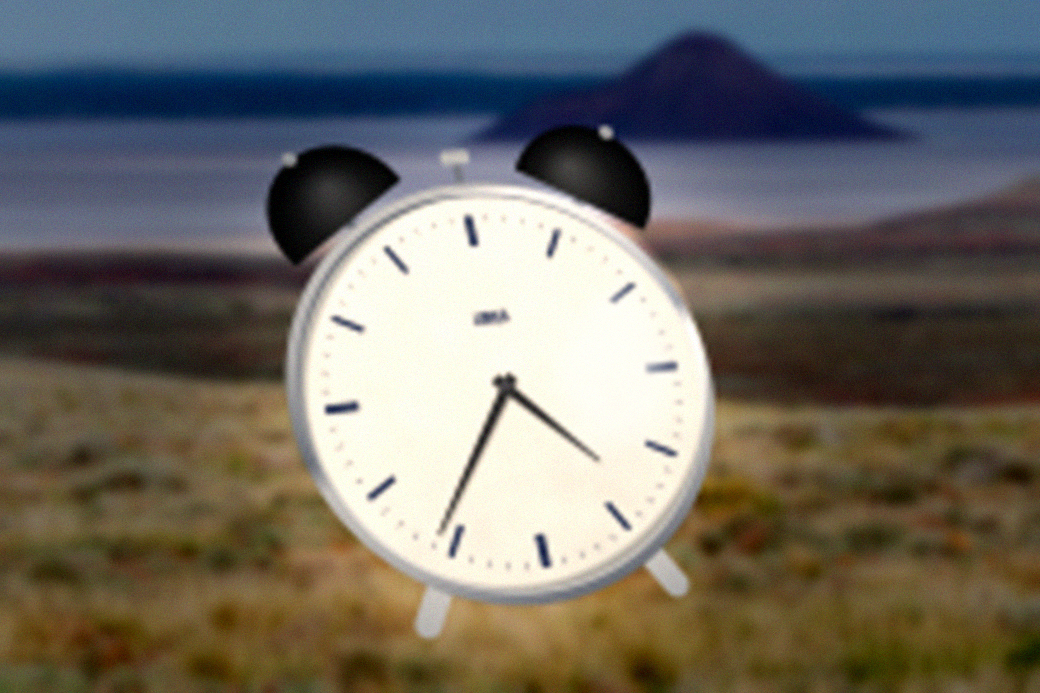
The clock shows 4h36
